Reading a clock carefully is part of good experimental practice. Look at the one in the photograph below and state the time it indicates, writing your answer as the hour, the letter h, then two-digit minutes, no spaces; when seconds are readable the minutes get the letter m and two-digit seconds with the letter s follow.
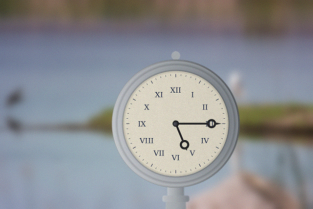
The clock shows 5h15
